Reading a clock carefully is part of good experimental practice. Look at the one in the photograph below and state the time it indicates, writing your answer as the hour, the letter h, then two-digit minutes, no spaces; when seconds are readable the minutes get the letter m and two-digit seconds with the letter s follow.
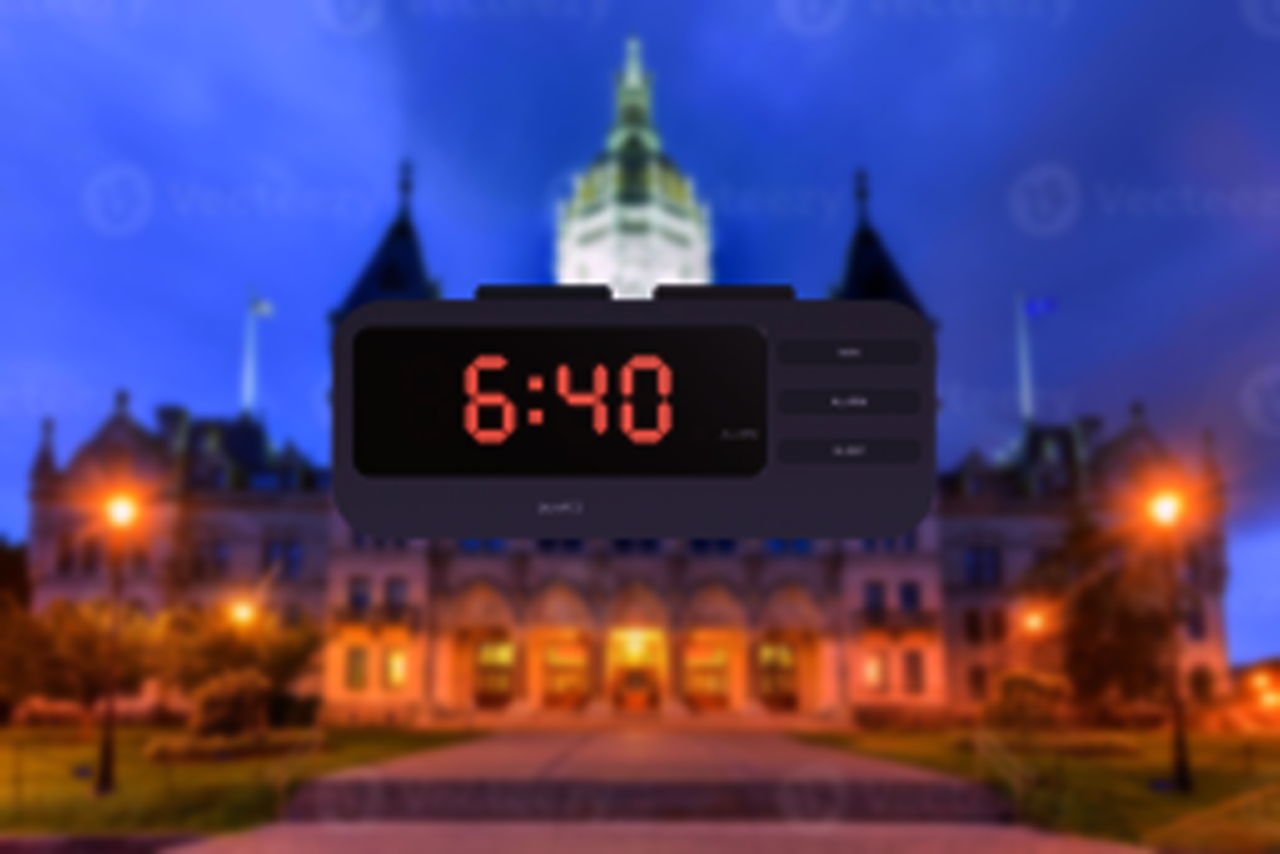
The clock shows 6h40
